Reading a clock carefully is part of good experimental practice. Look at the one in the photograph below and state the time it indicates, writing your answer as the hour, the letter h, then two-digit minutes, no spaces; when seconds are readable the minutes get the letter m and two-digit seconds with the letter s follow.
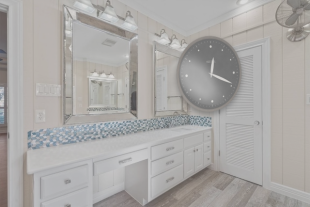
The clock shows 12h19
